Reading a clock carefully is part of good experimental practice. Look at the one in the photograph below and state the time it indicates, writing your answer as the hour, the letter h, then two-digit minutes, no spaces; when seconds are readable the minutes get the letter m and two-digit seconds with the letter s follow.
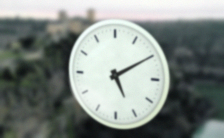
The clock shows 5h10
